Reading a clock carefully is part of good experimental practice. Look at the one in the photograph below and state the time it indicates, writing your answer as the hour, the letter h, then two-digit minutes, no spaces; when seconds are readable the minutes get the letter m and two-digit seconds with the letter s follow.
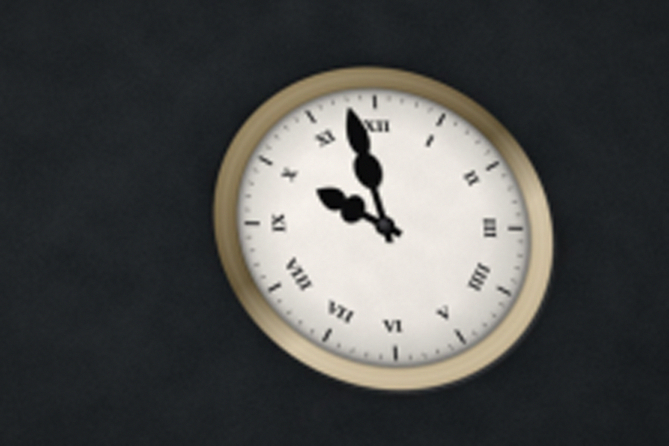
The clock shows 9h58
